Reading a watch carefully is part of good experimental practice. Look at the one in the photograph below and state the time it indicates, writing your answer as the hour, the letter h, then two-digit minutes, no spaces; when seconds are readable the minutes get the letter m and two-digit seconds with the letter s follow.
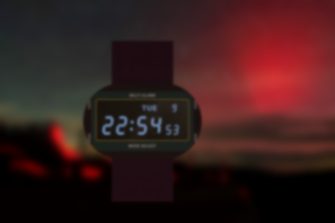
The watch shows 22h54
